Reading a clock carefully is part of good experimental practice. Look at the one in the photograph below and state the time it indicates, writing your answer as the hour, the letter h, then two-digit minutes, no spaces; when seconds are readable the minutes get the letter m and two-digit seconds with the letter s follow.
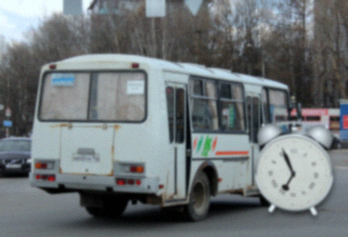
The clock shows 6h56
